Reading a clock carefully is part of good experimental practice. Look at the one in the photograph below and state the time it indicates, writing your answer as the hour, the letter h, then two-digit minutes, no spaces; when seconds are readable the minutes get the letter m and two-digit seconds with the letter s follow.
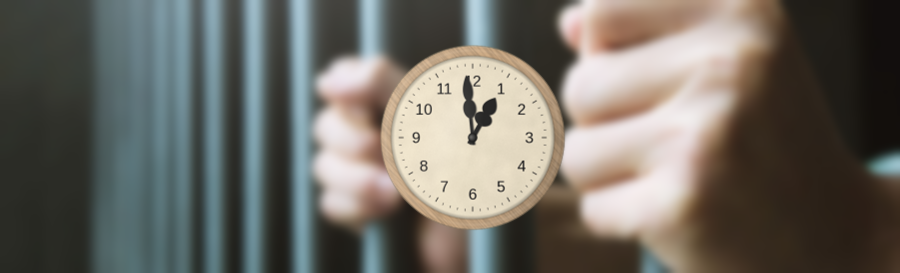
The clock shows 12h59
